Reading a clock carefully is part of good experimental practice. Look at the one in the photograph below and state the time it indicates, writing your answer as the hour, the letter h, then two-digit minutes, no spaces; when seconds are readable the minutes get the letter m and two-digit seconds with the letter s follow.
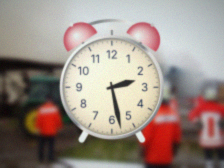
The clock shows 2h28
